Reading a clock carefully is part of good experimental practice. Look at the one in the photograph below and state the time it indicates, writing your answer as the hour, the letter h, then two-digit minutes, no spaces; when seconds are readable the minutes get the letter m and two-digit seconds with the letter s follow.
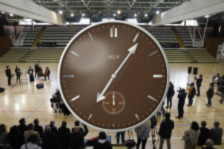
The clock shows 7h06
